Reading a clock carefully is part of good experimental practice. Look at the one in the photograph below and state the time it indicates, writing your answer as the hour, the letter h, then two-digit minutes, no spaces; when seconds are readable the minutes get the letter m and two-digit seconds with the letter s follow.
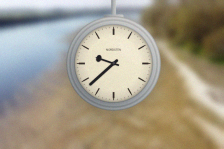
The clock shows 9h38
